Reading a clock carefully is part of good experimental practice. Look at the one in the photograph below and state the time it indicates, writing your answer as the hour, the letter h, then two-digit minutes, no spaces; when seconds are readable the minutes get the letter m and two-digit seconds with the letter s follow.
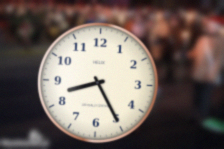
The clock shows 8h25
